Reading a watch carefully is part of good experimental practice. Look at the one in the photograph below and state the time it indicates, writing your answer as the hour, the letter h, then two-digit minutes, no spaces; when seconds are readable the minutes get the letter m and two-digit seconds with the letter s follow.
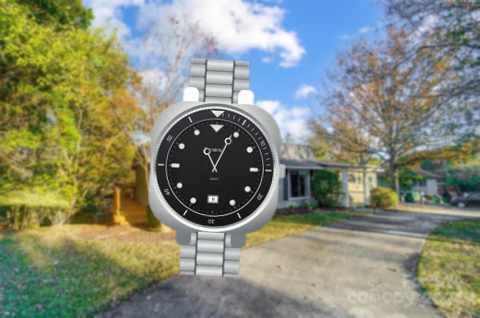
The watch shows 11h04
